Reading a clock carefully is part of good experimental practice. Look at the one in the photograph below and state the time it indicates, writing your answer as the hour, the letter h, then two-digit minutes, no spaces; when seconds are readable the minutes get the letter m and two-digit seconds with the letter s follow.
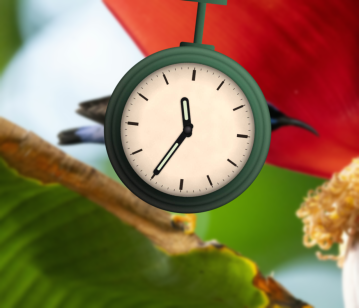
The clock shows 11h35
